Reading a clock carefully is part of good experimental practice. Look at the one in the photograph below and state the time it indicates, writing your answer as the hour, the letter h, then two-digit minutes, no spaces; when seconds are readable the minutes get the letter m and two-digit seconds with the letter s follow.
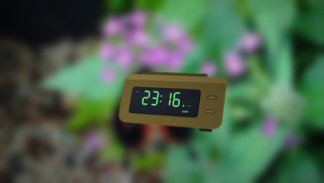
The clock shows 23h16
